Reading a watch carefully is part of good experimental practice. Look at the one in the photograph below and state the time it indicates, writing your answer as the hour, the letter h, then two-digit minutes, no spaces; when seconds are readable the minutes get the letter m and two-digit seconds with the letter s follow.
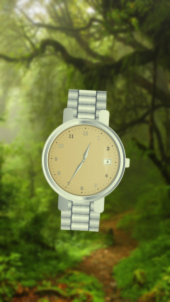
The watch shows 12h35
